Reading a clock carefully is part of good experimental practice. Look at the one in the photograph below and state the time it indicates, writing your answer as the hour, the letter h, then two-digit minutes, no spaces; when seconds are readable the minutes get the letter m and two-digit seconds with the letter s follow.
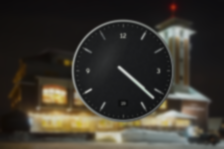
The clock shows 4h22
